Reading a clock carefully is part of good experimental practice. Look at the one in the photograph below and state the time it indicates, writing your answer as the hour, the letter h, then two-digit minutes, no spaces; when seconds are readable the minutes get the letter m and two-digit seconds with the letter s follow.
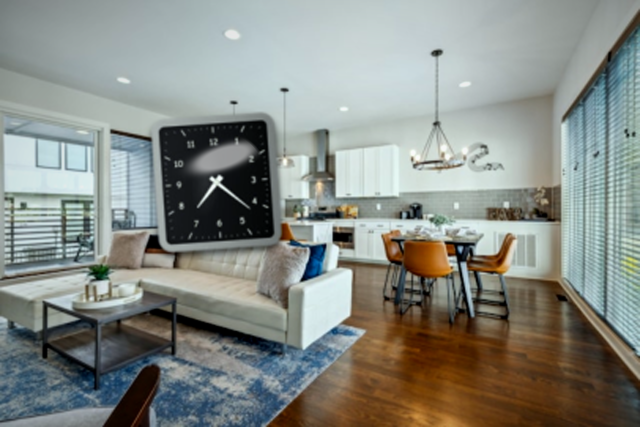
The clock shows 7h22
